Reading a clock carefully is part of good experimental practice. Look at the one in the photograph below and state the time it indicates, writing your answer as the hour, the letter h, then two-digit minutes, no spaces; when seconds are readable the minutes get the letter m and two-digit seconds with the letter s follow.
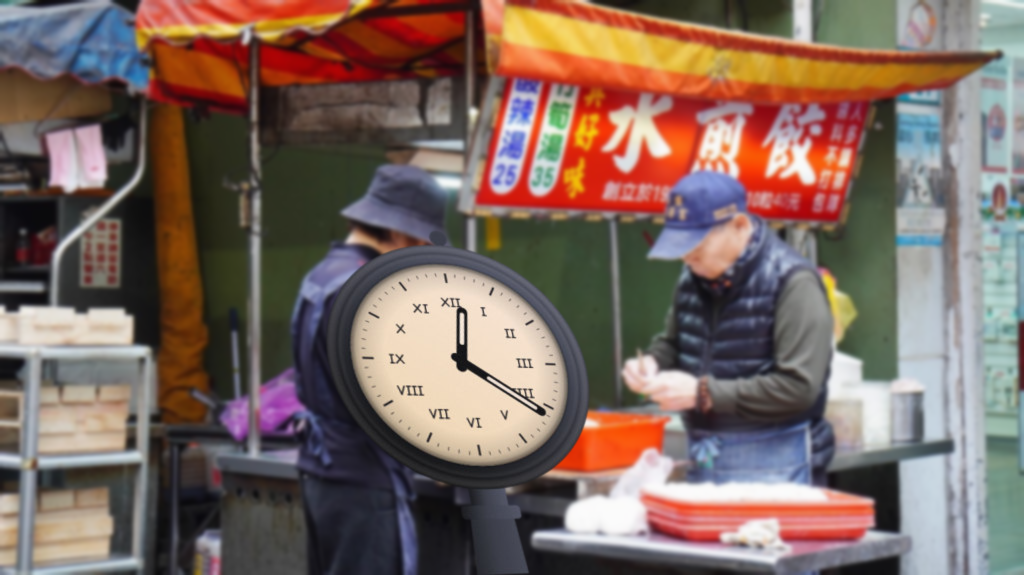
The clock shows 12h21
